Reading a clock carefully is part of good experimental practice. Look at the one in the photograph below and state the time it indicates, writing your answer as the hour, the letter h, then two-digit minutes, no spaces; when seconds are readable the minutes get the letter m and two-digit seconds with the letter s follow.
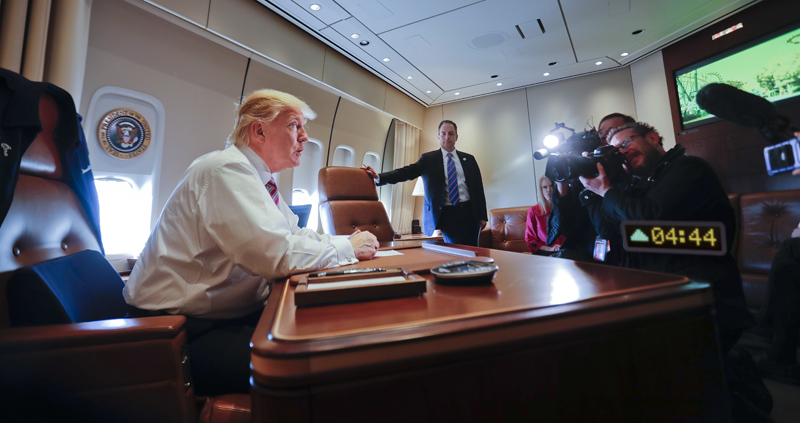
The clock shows 4h44
